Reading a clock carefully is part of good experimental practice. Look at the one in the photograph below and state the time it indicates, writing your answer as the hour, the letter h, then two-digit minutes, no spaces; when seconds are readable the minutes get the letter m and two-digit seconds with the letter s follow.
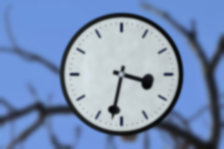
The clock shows 3h32
